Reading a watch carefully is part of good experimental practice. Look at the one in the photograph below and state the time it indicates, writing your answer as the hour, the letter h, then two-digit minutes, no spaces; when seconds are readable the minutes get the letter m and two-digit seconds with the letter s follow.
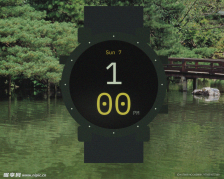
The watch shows 1h00
